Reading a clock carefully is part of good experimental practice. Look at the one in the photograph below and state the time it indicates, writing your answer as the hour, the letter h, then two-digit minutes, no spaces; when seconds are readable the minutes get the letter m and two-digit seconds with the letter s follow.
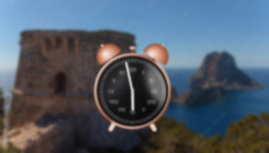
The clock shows 5h58
